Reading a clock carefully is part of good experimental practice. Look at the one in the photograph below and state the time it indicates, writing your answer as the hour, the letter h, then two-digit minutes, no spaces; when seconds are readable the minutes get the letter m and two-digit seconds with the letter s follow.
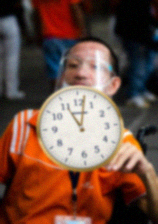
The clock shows 11h02
